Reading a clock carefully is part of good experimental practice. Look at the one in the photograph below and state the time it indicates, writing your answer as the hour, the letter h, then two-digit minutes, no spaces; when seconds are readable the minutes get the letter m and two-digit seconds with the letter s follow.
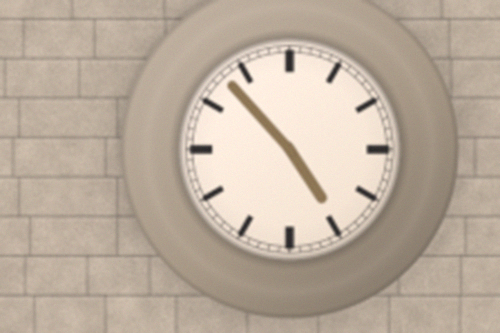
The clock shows 4h53
